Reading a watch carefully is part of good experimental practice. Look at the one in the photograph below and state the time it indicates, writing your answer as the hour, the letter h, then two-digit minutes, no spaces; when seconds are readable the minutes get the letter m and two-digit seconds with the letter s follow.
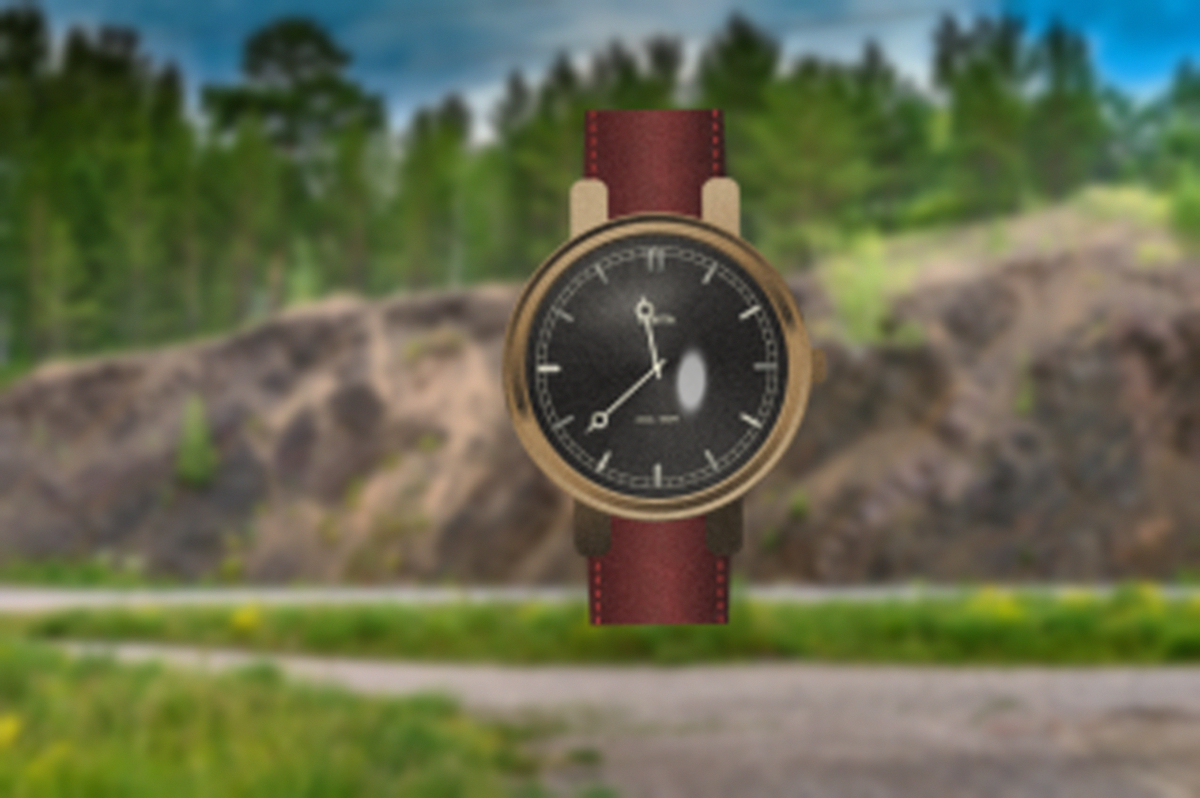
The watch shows 11h38
